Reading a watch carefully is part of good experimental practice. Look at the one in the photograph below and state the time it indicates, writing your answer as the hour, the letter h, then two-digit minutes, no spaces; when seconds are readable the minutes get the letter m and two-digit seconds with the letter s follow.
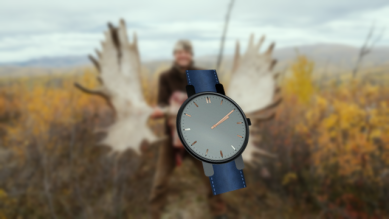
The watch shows 2h10
